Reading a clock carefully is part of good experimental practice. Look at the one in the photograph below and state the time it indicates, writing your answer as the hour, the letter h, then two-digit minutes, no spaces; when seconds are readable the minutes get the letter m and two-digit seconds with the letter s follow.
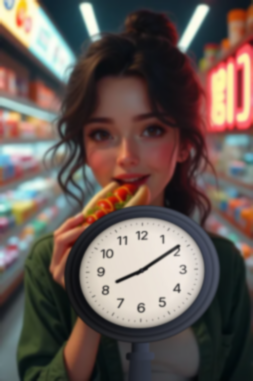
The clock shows 8h09
